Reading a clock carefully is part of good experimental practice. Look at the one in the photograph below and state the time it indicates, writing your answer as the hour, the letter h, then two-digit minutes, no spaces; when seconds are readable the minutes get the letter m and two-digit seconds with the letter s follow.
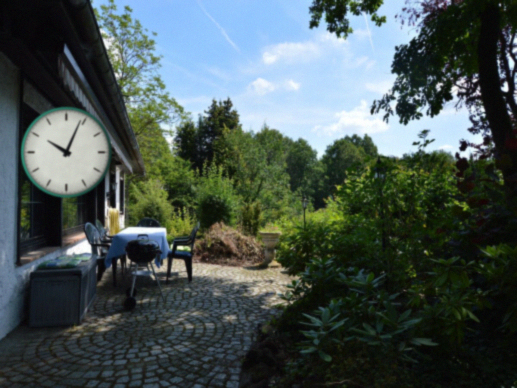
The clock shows 10h04
